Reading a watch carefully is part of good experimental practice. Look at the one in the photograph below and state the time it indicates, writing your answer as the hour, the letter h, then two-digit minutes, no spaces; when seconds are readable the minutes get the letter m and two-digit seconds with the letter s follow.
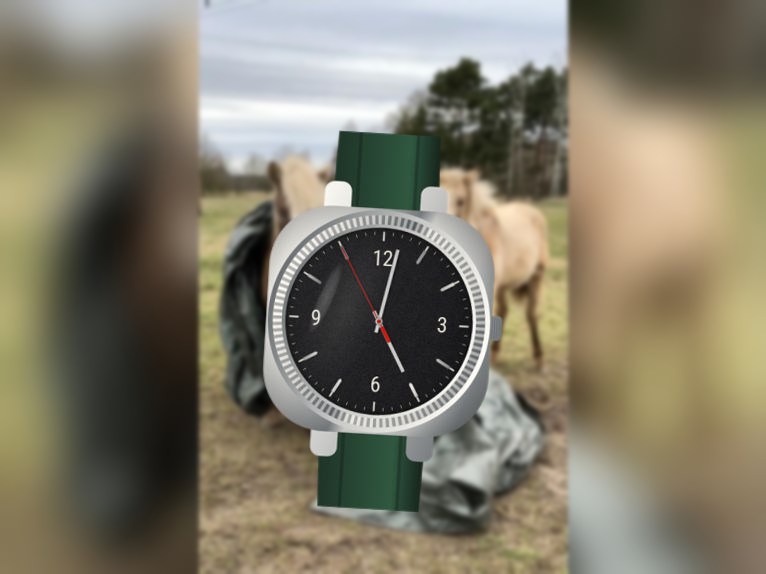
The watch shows 5h01m55s
